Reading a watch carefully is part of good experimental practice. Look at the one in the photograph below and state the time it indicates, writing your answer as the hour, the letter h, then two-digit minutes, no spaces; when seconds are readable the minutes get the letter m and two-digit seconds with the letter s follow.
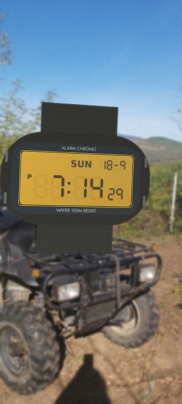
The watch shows 7h14m29s
